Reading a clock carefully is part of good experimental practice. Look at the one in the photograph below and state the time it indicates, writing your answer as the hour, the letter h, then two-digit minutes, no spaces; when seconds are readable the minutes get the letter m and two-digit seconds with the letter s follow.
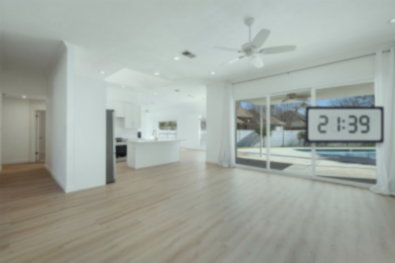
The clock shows 21h39
